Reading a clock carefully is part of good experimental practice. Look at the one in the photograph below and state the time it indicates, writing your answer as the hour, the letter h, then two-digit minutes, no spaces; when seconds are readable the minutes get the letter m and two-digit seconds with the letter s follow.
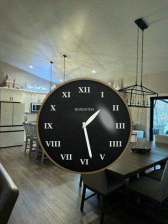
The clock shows 1h28
